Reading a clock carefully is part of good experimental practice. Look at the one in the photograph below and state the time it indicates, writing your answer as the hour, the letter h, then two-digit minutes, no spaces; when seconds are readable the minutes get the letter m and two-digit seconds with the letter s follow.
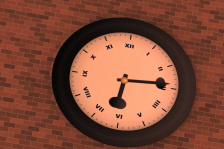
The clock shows 6h14
